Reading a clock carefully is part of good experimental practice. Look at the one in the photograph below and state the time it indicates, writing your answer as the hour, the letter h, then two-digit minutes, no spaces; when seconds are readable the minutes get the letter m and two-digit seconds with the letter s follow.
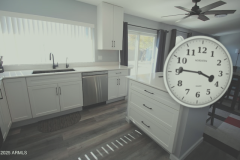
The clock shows 3h46
